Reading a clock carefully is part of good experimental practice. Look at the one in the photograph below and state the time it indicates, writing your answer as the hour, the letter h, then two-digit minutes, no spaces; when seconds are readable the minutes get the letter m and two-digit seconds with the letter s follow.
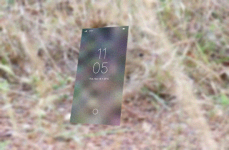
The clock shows 11h05
